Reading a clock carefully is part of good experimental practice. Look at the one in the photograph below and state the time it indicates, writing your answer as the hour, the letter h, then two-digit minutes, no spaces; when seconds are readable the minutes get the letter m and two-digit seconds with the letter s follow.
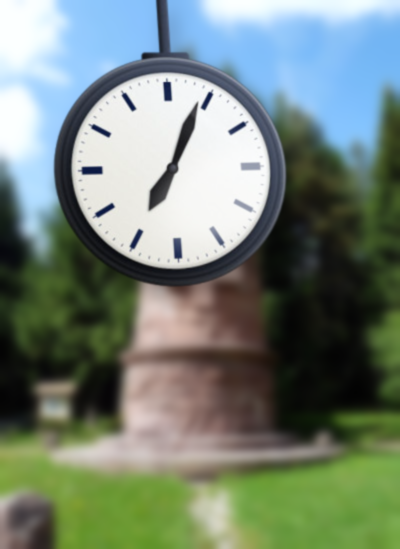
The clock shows 7h04
